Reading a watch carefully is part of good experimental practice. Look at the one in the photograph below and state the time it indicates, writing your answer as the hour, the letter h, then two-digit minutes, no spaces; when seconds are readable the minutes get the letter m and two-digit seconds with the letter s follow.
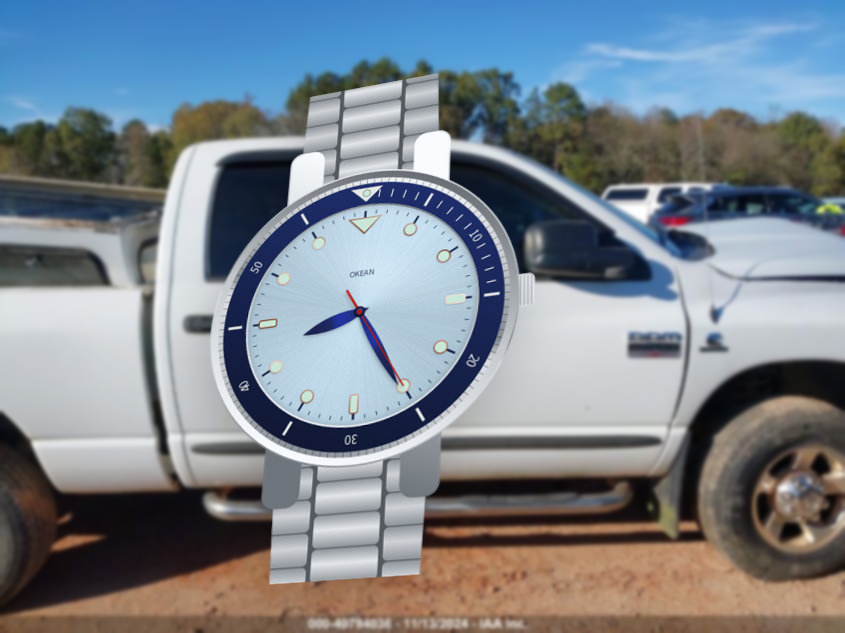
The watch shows 8h25m25s
